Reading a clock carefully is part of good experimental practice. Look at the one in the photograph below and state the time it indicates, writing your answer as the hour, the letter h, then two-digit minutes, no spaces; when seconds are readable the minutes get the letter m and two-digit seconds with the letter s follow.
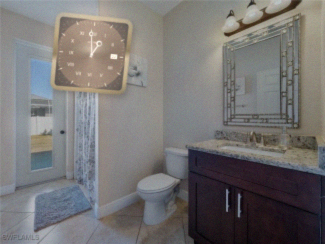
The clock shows 12h59
